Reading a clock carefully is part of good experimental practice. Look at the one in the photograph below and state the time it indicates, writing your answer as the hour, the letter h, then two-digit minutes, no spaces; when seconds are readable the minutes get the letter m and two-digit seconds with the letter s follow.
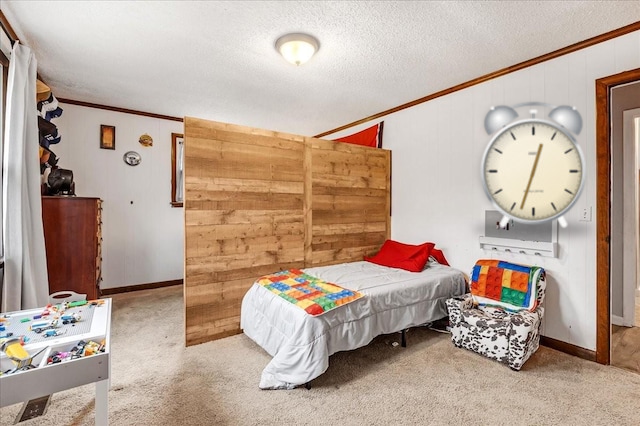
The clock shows 12h33
